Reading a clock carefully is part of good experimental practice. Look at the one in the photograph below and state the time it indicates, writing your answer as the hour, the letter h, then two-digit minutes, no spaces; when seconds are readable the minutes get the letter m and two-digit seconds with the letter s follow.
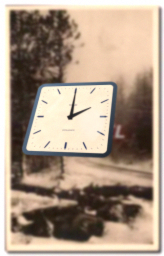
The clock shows 2h00
